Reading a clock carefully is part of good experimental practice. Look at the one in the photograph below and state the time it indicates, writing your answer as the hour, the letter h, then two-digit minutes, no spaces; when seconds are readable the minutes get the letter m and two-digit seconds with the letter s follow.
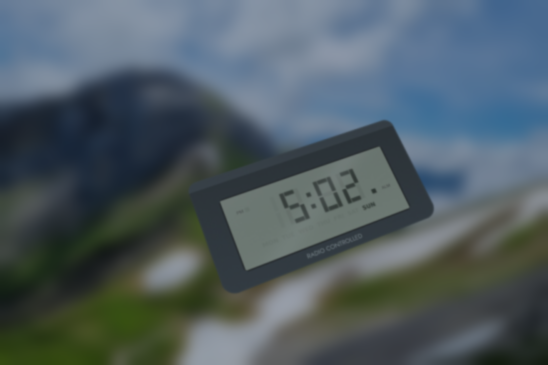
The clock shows 5h02
